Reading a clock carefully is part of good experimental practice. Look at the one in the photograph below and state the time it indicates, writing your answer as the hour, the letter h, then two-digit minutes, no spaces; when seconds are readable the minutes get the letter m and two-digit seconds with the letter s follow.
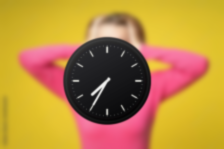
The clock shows 7h35
